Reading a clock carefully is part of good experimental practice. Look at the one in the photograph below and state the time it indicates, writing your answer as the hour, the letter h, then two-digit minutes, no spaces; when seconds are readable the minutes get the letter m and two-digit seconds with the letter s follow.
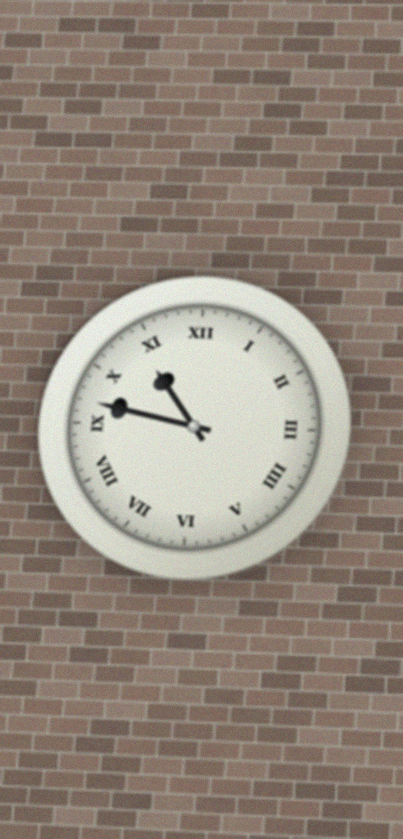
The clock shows 10h47
